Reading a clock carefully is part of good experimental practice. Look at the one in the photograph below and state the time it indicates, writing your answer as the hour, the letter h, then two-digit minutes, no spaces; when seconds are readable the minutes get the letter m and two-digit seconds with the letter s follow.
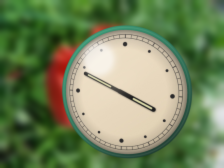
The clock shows 3h49
